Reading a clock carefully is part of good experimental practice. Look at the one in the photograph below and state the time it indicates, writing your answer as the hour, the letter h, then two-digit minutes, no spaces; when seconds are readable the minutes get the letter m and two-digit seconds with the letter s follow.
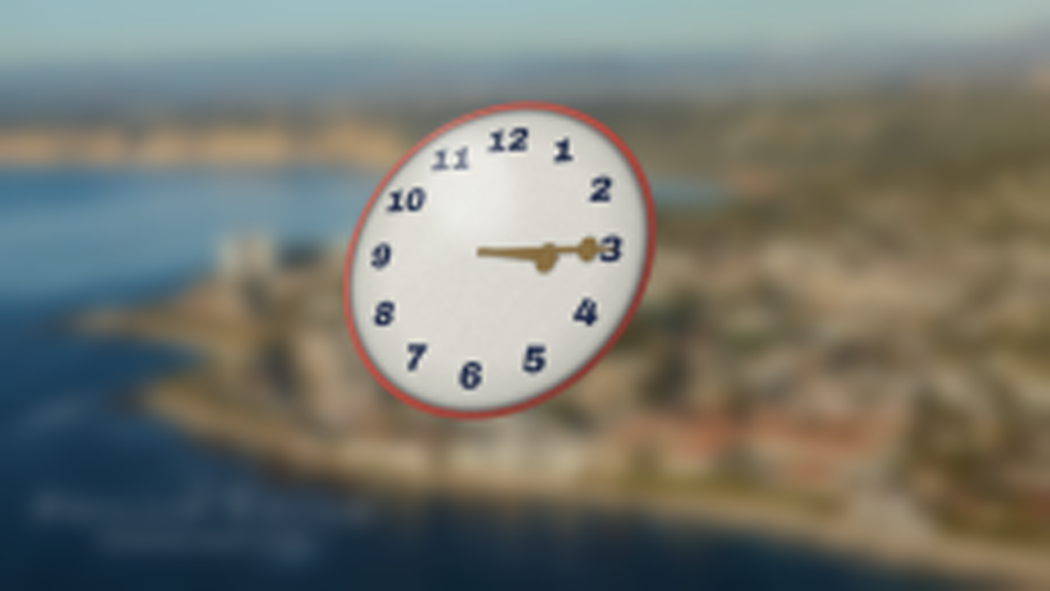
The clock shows 3h15
